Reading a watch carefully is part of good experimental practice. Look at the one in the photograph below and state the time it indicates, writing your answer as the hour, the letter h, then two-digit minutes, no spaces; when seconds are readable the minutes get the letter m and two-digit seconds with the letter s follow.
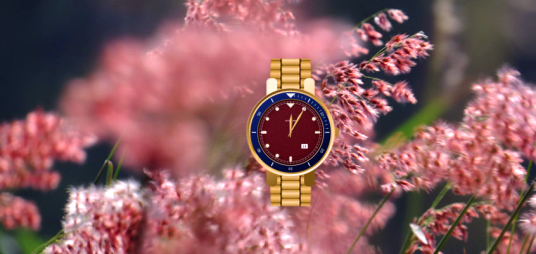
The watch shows 12h05
